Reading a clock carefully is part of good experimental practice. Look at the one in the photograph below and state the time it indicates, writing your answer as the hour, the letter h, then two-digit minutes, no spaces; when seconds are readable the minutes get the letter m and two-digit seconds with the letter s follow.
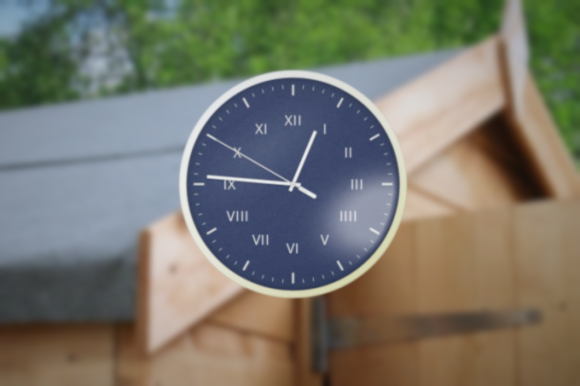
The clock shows 12h45m50s
